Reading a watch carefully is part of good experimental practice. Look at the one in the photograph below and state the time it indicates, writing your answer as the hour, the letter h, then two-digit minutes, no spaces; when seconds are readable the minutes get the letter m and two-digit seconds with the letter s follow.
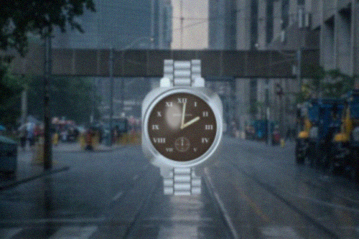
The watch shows 2h01
